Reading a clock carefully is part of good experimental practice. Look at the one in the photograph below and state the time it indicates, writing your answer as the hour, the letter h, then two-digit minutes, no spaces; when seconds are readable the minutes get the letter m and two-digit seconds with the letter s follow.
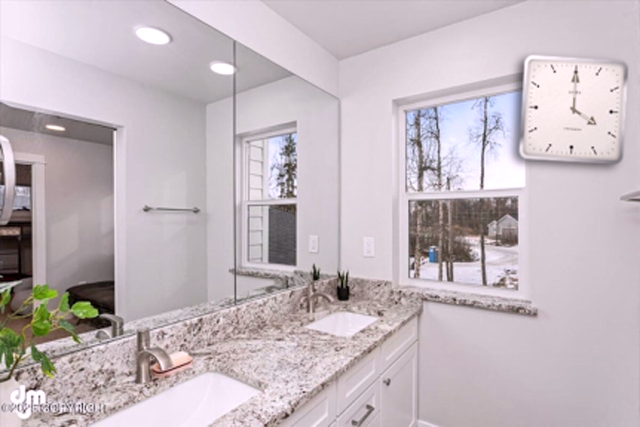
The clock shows 4h00
